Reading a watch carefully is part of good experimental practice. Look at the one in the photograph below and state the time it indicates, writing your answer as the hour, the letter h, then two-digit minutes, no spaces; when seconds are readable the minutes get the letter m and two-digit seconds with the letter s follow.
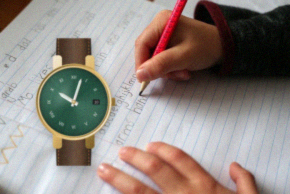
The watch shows 10h03
